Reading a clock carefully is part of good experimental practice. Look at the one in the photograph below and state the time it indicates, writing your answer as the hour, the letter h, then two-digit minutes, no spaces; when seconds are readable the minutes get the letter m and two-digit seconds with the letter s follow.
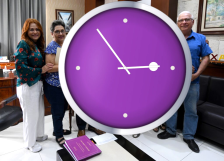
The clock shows 2h54
